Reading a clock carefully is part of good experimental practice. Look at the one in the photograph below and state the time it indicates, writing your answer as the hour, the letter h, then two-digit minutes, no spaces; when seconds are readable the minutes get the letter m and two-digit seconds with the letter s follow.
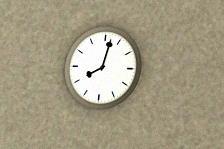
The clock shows 8h02
